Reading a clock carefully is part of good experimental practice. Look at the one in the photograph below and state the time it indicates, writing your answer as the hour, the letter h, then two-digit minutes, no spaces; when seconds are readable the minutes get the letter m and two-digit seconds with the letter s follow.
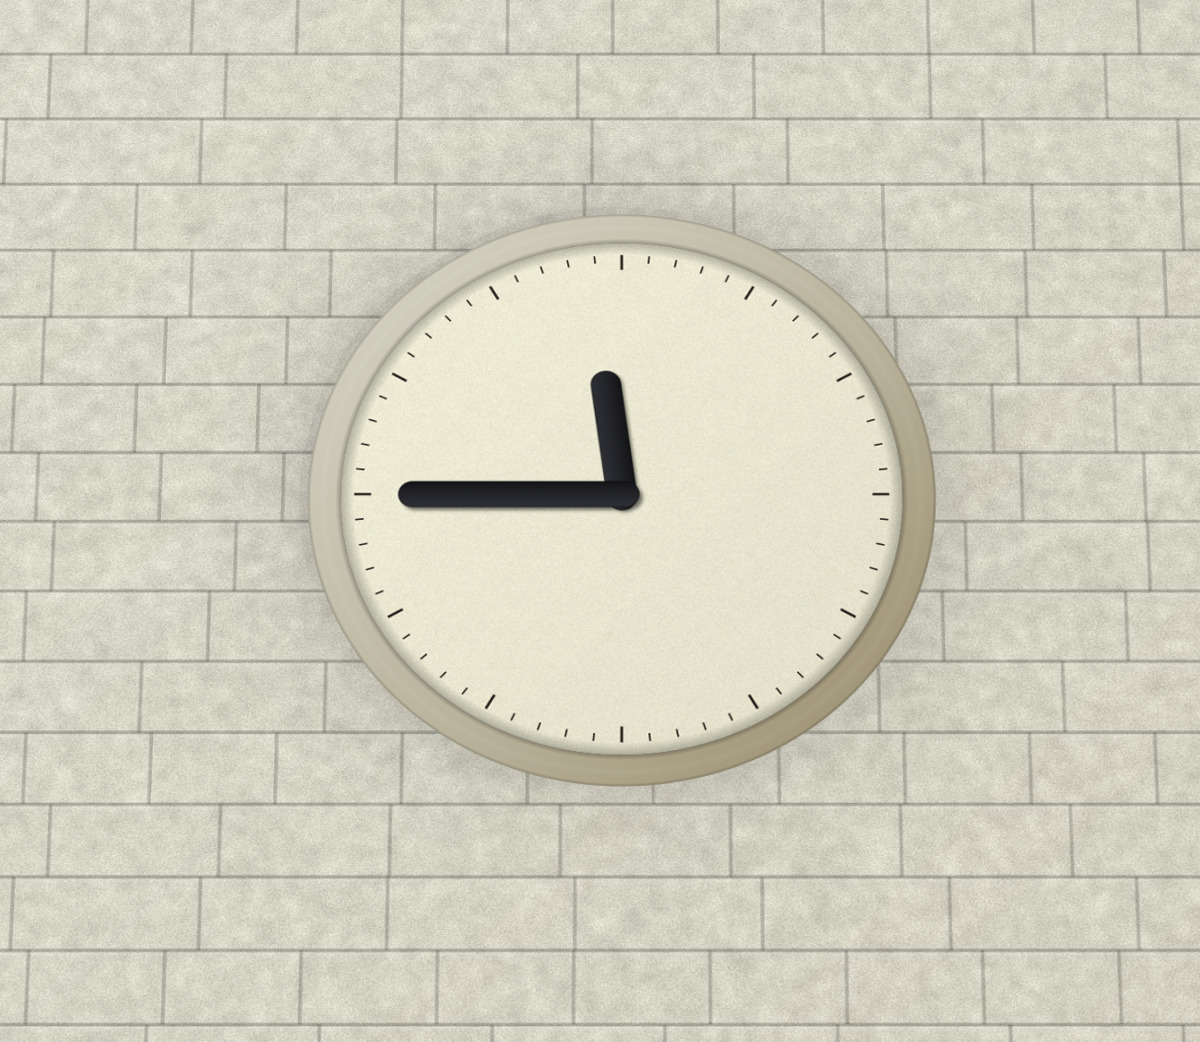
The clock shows 11h45
